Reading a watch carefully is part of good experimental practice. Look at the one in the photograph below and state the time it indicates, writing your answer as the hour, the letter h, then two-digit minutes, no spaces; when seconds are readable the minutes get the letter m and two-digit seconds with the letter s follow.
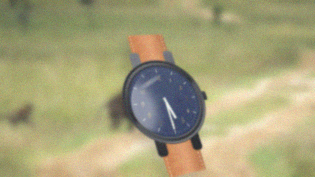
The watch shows 5h30
